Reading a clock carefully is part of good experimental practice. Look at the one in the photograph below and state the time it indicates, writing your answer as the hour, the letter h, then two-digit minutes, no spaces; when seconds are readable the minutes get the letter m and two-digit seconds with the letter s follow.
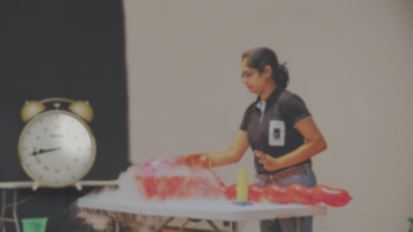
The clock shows 8h43
